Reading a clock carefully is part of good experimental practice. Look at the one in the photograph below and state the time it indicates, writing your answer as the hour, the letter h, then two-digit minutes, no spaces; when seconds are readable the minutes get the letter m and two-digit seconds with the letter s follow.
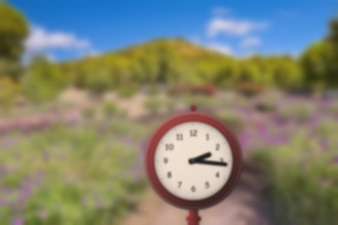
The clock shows 2h16
